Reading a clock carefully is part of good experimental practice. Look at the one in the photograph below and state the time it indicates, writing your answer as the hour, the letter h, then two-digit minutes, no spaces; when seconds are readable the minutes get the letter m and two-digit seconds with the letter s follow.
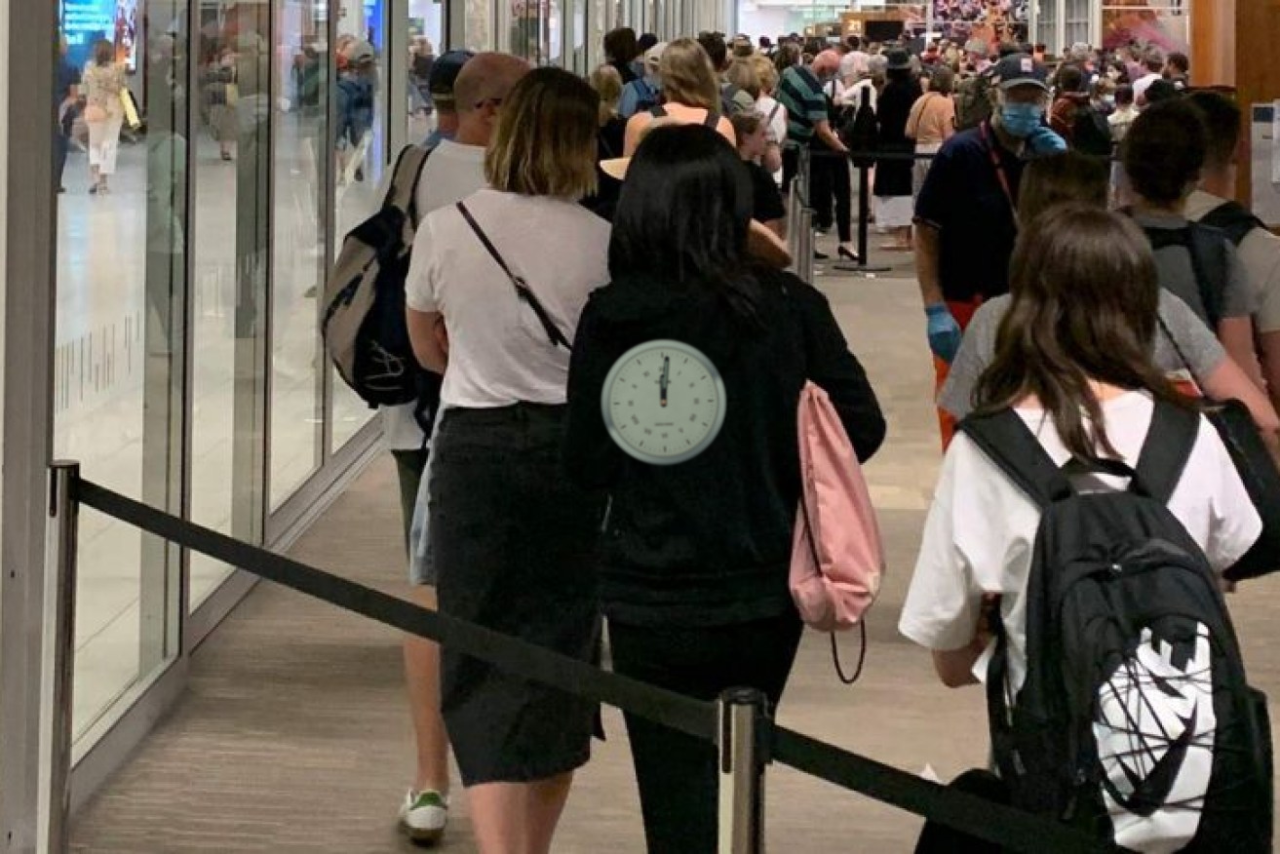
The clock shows 12h01
